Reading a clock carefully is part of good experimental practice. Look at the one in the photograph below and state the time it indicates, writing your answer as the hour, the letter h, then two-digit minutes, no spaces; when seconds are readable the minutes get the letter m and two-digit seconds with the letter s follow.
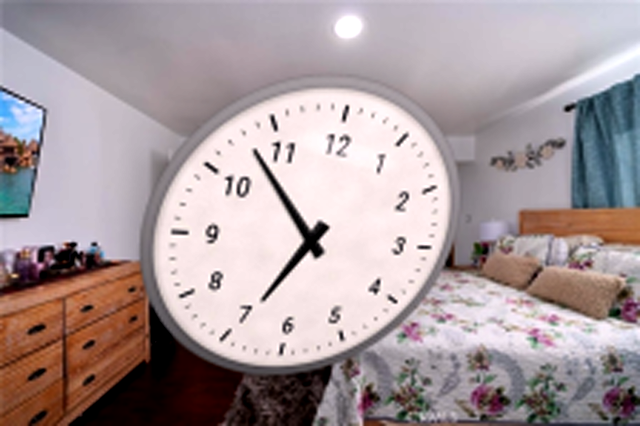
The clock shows 6h53
